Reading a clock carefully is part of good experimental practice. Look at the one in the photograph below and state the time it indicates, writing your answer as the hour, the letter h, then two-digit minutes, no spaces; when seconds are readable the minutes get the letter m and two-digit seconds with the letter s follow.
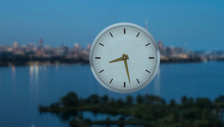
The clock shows 8h28
